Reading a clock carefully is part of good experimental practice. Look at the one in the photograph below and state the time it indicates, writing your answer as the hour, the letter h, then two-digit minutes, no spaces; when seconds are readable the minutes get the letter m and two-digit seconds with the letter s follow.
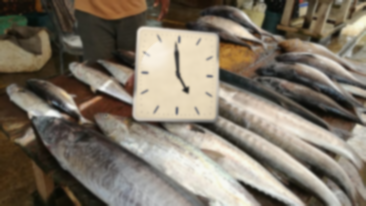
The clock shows 4h59
